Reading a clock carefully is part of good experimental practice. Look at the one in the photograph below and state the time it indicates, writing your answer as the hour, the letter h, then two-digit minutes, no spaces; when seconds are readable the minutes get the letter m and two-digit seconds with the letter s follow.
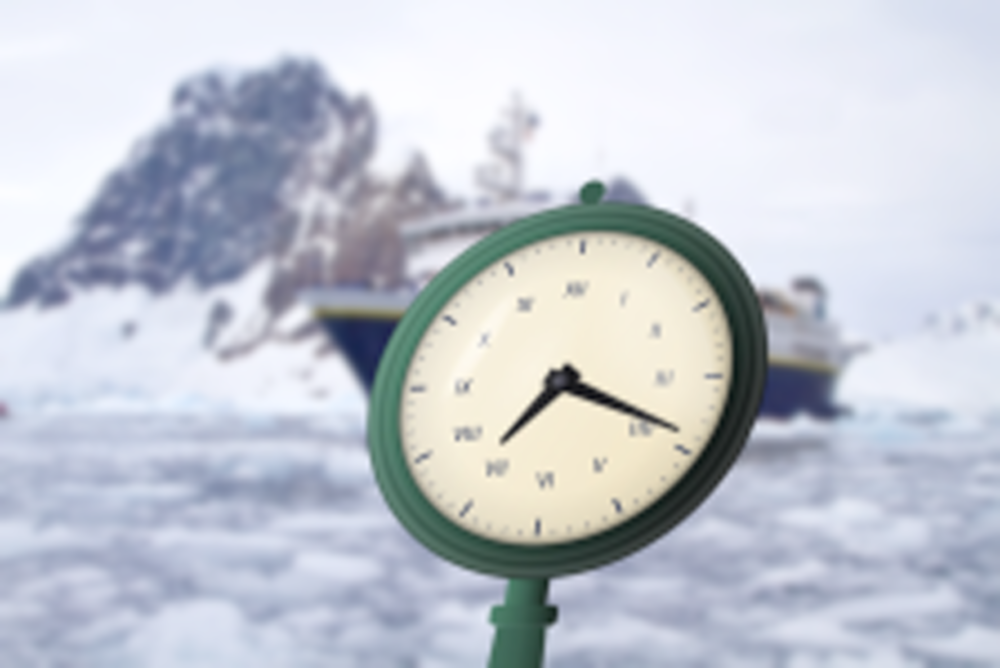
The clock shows 7h19
